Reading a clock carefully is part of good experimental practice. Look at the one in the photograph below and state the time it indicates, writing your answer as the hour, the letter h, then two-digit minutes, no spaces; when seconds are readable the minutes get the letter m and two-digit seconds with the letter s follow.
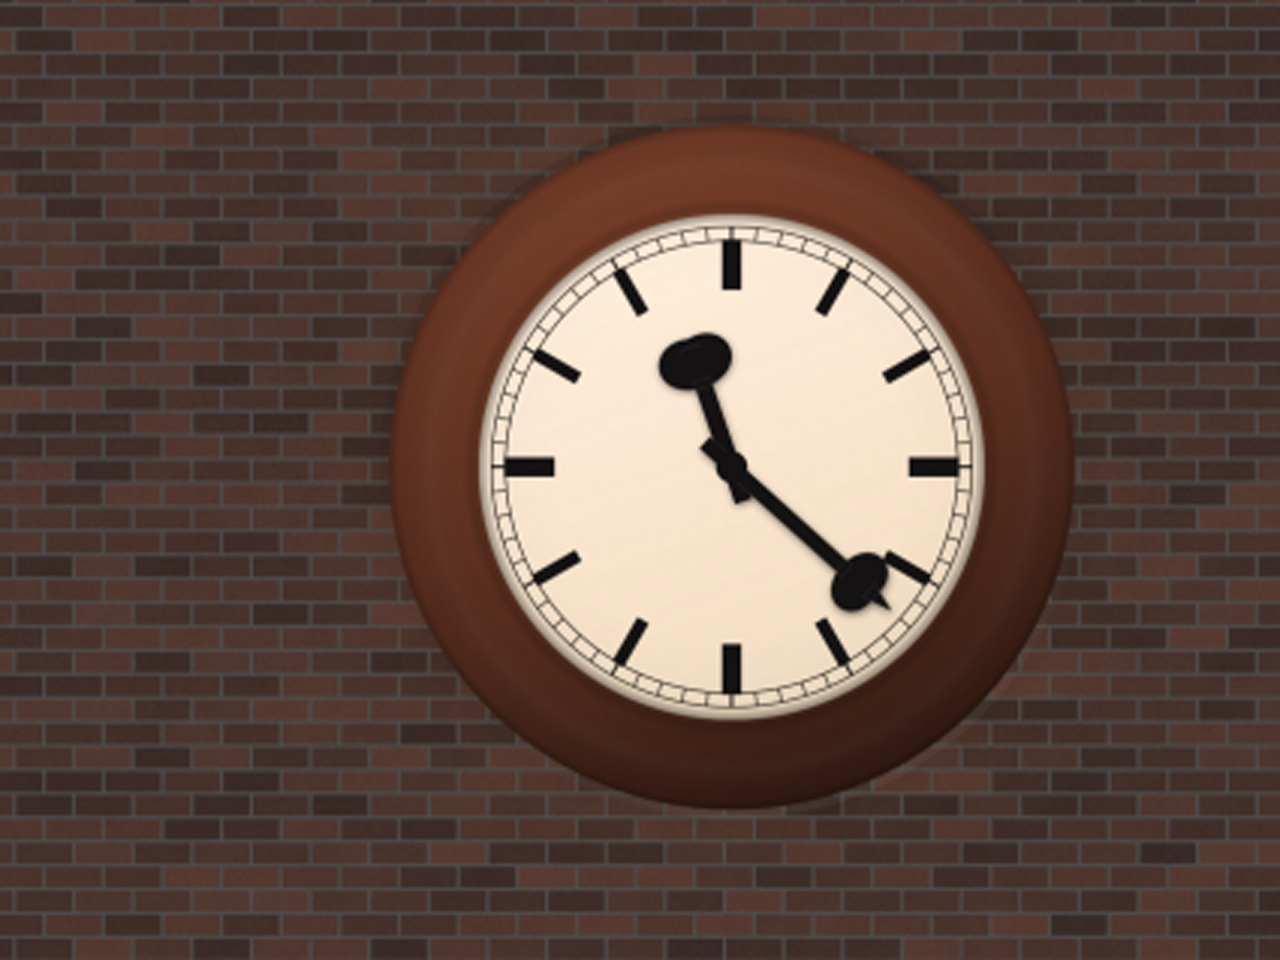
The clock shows 11h22
